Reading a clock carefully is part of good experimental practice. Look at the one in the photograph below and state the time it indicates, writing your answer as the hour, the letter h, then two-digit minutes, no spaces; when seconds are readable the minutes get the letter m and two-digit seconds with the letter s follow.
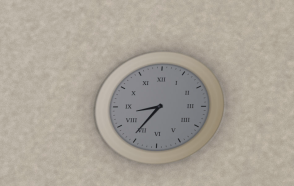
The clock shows 8h36
